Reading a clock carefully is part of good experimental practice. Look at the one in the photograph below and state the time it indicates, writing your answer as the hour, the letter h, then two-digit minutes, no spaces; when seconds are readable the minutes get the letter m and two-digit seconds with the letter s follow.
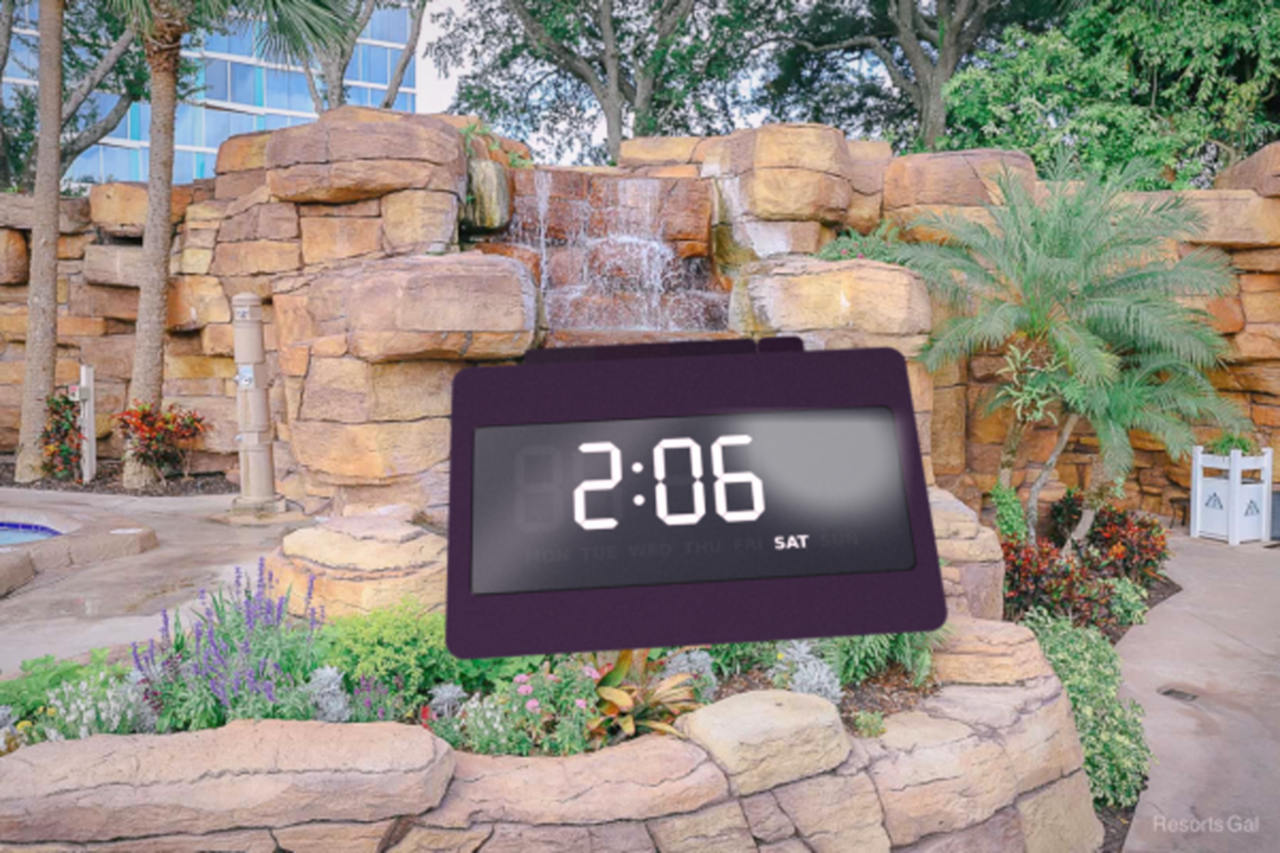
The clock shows 2h06
